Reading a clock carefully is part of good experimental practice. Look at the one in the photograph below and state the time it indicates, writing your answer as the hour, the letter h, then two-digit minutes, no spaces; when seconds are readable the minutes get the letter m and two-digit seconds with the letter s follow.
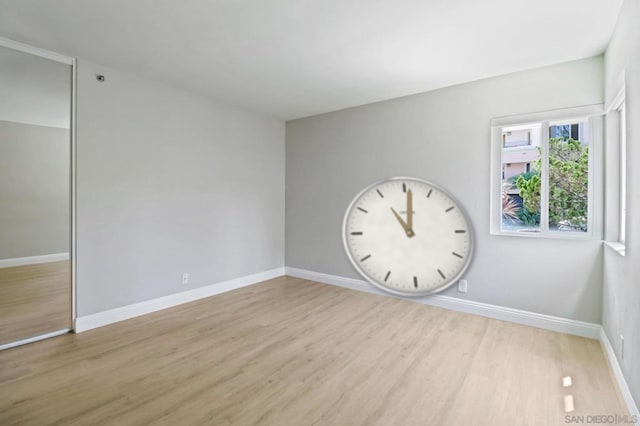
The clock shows 11h01
